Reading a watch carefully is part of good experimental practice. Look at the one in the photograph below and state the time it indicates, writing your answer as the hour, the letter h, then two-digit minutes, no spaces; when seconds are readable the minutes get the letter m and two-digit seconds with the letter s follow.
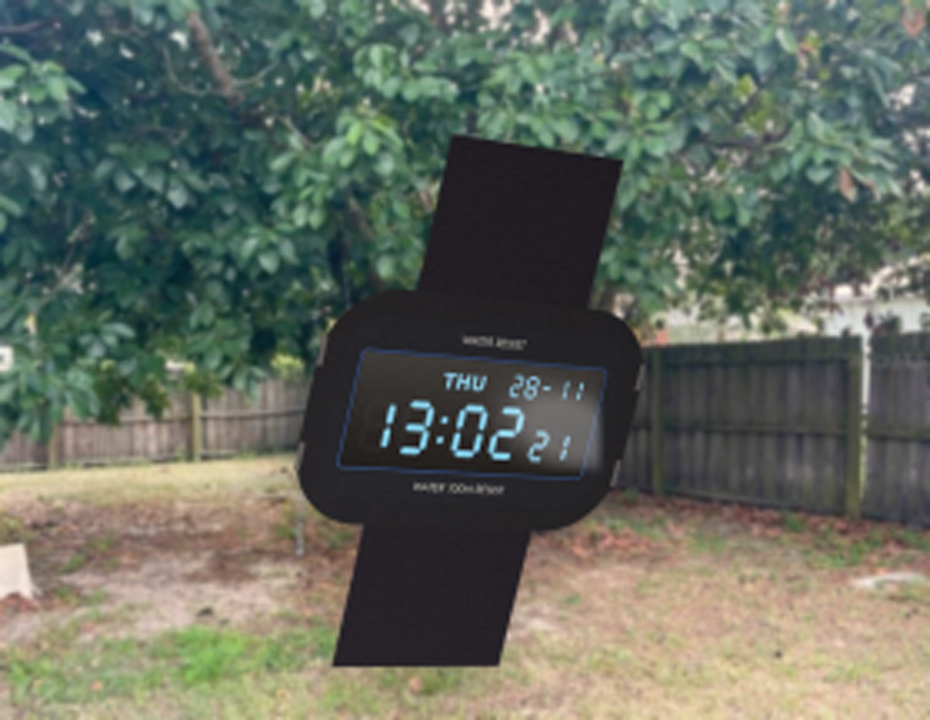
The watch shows 13h02m21s
